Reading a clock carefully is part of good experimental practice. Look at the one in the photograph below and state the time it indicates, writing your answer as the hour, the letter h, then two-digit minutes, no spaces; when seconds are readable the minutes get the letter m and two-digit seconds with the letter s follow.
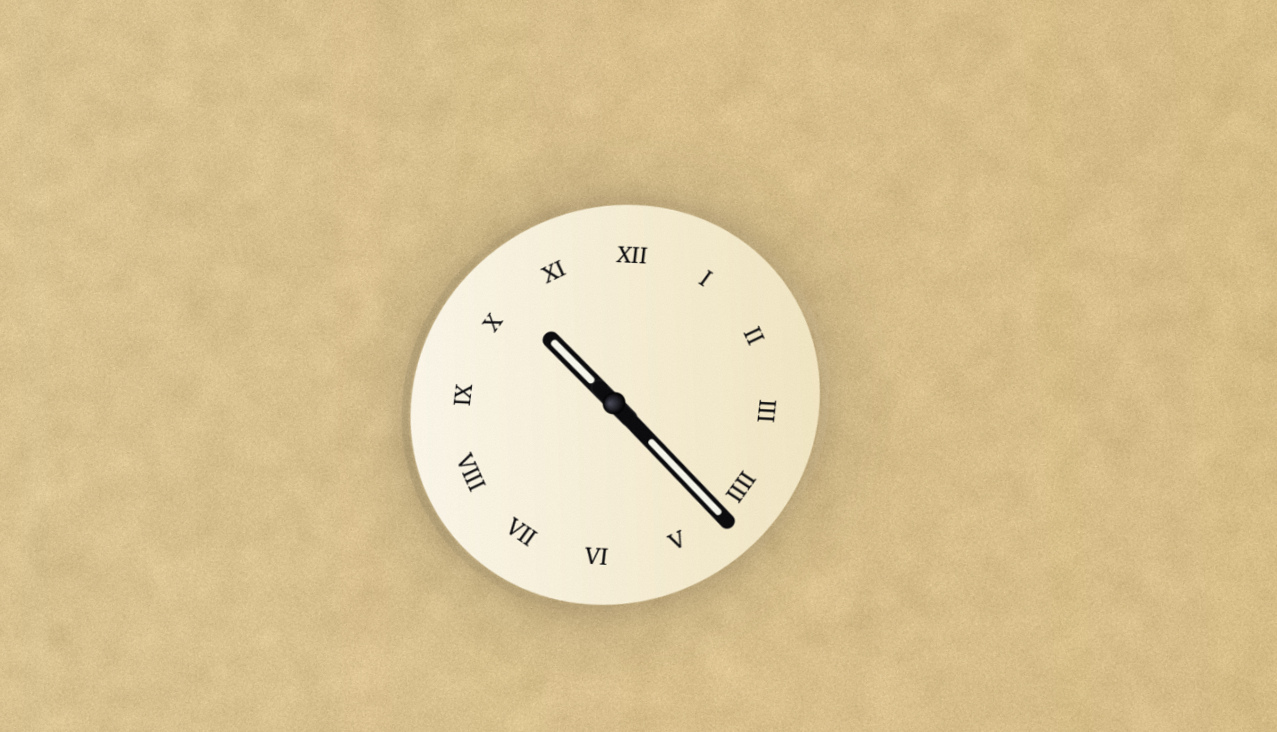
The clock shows 10h22
